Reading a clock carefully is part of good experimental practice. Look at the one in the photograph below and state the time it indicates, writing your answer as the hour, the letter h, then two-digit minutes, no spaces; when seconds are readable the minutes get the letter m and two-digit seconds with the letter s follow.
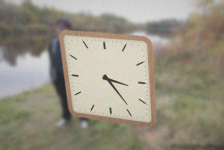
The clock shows 3h24
